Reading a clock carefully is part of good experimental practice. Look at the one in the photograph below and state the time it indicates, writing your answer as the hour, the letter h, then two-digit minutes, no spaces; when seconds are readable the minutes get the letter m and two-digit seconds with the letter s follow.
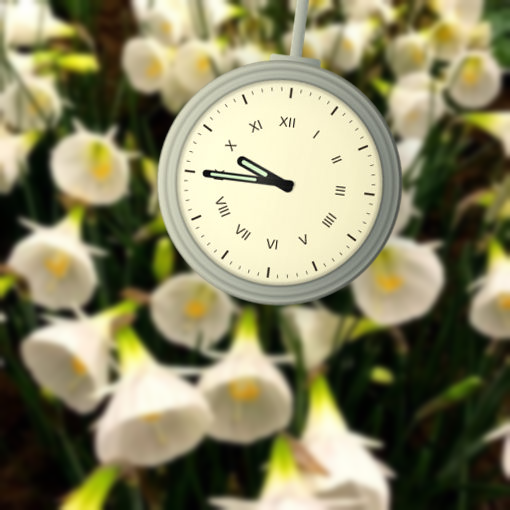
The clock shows 9h45
